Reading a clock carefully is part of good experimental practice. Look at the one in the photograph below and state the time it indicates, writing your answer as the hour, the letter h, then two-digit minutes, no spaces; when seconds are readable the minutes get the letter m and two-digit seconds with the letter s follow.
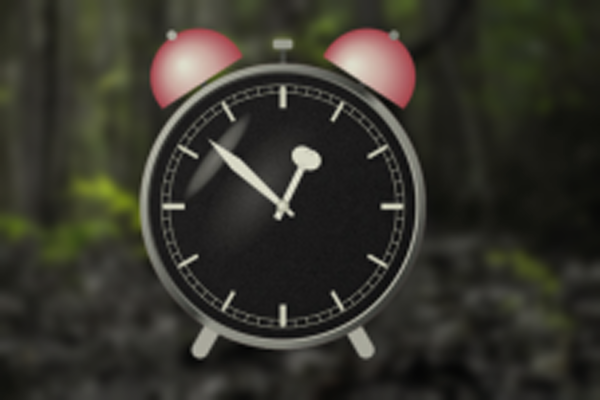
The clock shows 12h52
